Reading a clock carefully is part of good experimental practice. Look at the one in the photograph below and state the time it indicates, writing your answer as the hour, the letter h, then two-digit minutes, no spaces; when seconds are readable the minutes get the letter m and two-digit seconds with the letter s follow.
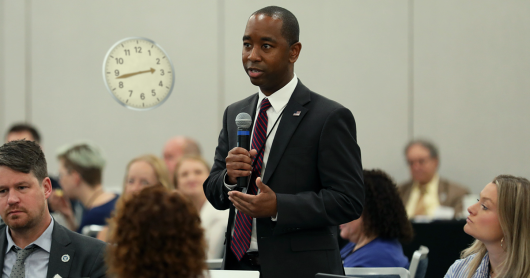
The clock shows 2h43
